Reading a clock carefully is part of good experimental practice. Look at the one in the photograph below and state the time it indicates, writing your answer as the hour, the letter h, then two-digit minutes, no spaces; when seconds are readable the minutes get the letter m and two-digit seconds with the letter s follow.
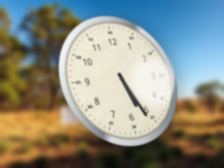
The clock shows 5h26
